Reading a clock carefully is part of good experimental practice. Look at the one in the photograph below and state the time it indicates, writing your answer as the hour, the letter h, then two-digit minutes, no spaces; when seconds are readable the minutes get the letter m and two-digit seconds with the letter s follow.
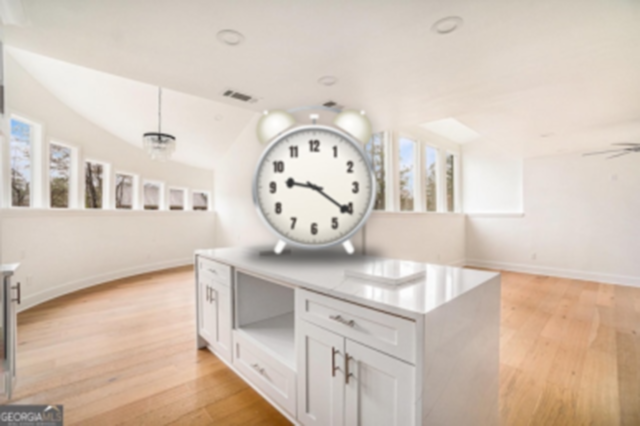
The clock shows 9h21
